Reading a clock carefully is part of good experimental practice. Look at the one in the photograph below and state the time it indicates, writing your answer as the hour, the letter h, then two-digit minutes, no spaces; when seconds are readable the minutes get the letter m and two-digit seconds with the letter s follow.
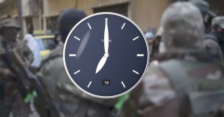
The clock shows 7h00
